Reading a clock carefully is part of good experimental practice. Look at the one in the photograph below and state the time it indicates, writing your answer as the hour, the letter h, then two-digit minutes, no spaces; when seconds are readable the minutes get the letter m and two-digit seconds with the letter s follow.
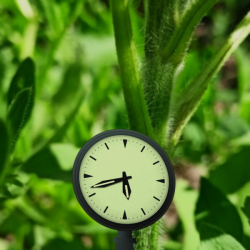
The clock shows 5h42
